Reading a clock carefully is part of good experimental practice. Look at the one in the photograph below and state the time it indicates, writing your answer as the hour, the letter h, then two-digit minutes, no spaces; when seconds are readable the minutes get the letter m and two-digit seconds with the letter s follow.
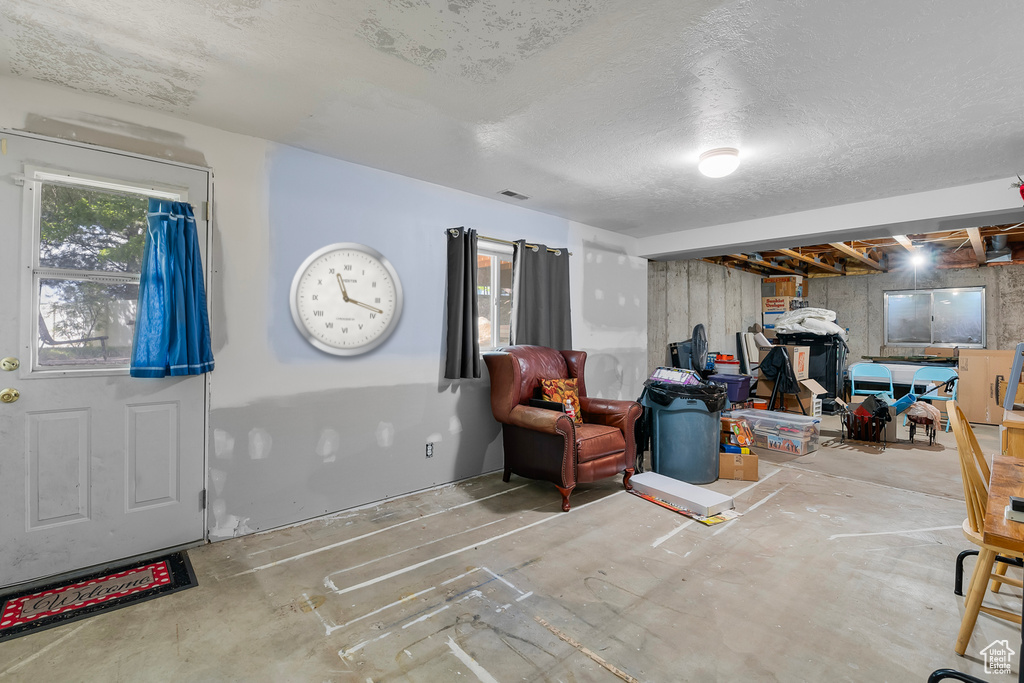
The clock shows 11h18
